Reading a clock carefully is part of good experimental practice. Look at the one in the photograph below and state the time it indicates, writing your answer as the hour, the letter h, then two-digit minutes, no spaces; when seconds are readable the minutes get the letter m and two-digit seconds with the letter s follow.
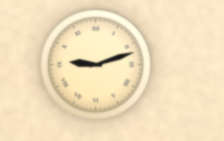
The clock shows 9h12
